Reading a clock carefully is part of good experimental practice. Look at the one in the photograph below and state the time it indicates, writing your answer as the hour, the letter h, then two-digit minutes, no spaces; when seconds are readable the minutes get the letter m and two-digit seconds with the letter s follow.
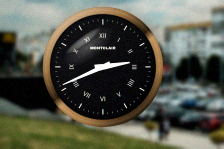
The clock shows 2h41
